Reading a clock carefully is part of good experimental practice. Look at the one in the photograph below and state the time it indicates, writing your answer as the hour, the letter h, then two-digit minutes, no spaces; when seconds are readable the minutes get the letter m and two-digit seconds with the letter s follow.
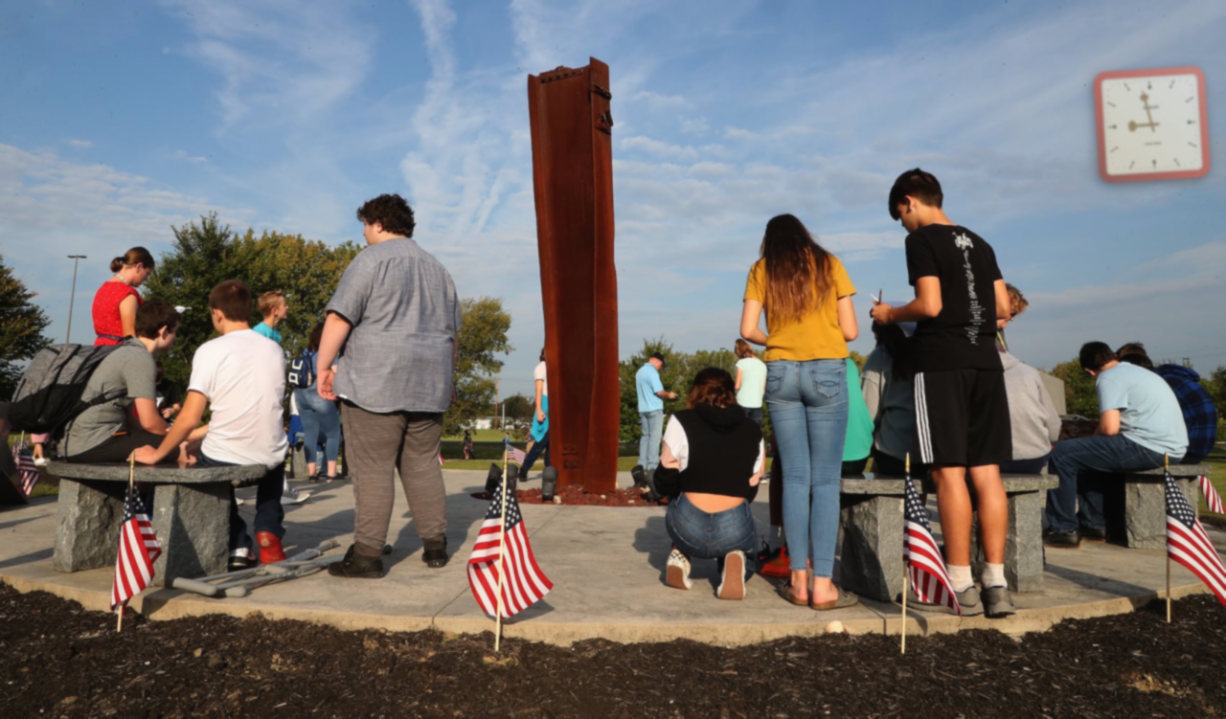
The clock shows 8h58
